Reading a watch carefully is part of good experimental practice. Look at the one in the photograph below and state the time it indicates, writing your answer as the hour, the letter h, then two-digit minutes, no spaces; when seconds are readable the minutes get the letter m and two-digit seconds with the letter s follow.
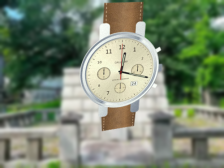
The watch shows 12h18
